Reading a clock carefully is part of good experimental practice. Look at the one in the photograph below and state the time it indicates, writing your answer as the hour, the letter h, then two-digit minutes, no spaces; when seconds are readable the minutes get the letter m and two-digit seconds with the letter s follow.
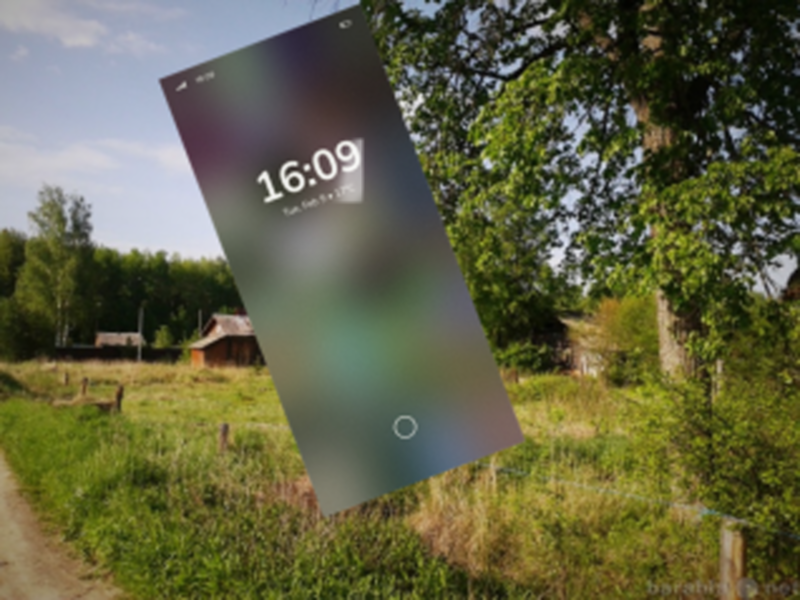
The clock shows 16h09
